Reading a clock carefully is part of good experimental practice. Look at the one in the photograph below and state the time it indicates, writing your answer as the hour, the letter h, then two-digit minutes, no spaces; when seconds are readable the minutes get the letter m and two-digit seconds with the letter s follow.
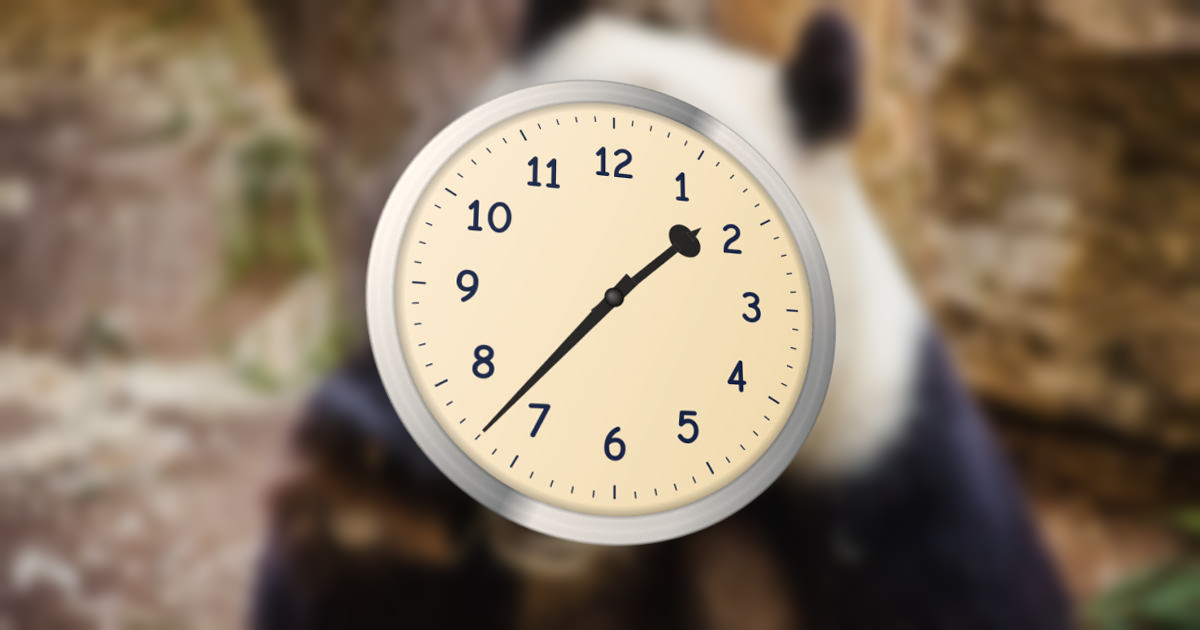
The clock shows 1h37
